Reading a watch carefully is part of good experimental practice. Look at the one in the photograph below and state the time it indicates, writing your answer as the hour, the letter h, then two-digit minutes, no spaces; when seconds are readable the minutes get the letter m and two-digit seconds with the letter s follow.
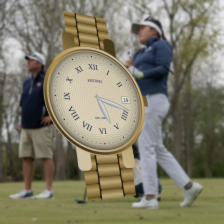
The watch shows 5h18
